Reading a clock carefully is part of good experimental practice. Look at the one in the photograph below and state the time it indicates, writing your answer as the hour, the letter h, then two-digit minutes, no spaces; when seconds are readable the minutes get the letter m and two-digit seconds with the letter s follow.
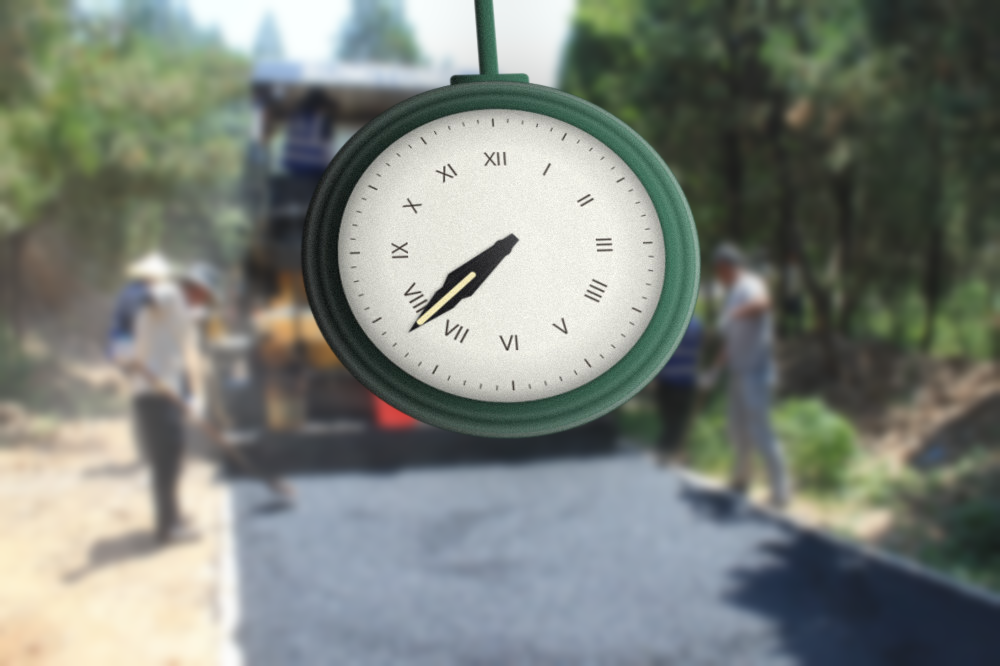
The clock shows 7h38
